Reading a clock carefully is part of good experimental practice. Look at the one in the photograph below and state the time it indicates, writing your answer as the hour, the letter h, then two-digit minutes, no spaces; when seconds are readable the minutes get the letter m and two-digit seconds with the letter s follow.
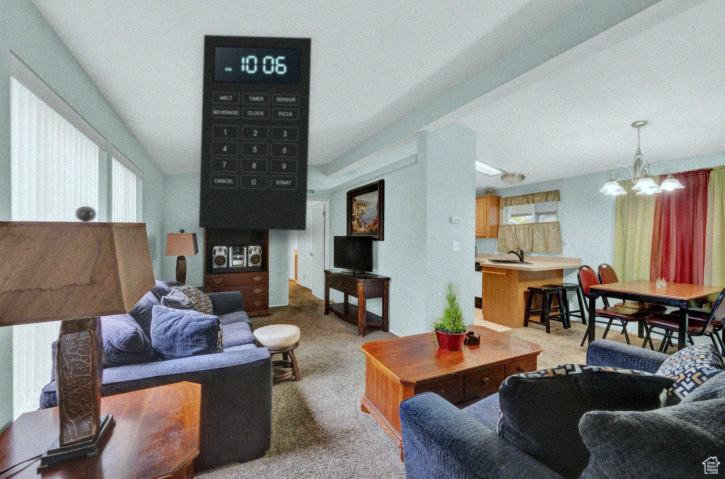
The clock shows 10h06
